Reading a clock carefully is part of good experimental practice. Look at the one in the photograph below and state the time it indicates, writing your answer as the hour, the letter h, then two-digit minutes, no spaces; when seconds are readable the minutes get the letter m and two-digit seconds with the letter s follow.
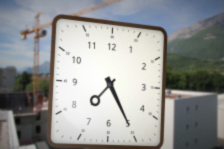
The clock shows 7h25
